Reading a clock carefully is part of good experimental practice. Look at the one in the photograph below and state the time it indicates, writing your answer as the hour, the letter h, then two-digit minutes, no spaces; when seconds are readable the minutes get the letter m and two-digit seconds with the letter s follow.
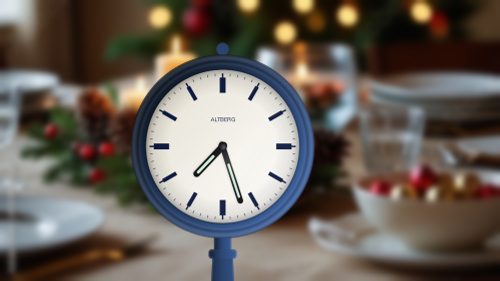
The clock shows 7h27
